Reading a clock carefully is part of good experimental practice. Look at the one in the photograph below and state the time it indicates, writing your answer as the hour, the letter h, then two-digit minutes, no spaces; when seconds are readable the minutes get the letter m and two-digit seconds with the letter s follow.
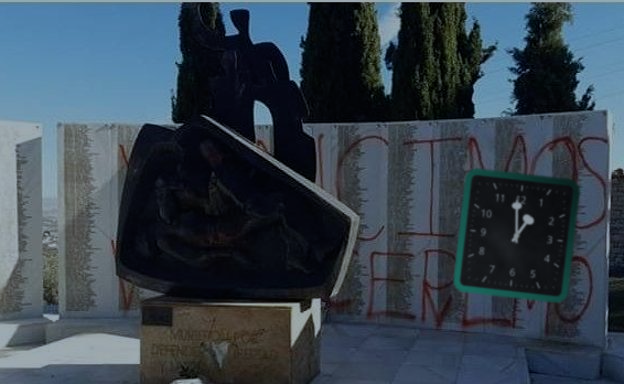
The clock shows 12h59
